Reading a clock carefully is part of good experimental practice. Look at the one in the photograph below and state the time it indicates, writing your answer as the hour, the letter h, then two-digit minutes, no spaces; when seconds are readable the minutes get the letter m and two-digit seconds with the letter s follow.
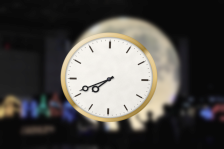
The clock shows 7h41
